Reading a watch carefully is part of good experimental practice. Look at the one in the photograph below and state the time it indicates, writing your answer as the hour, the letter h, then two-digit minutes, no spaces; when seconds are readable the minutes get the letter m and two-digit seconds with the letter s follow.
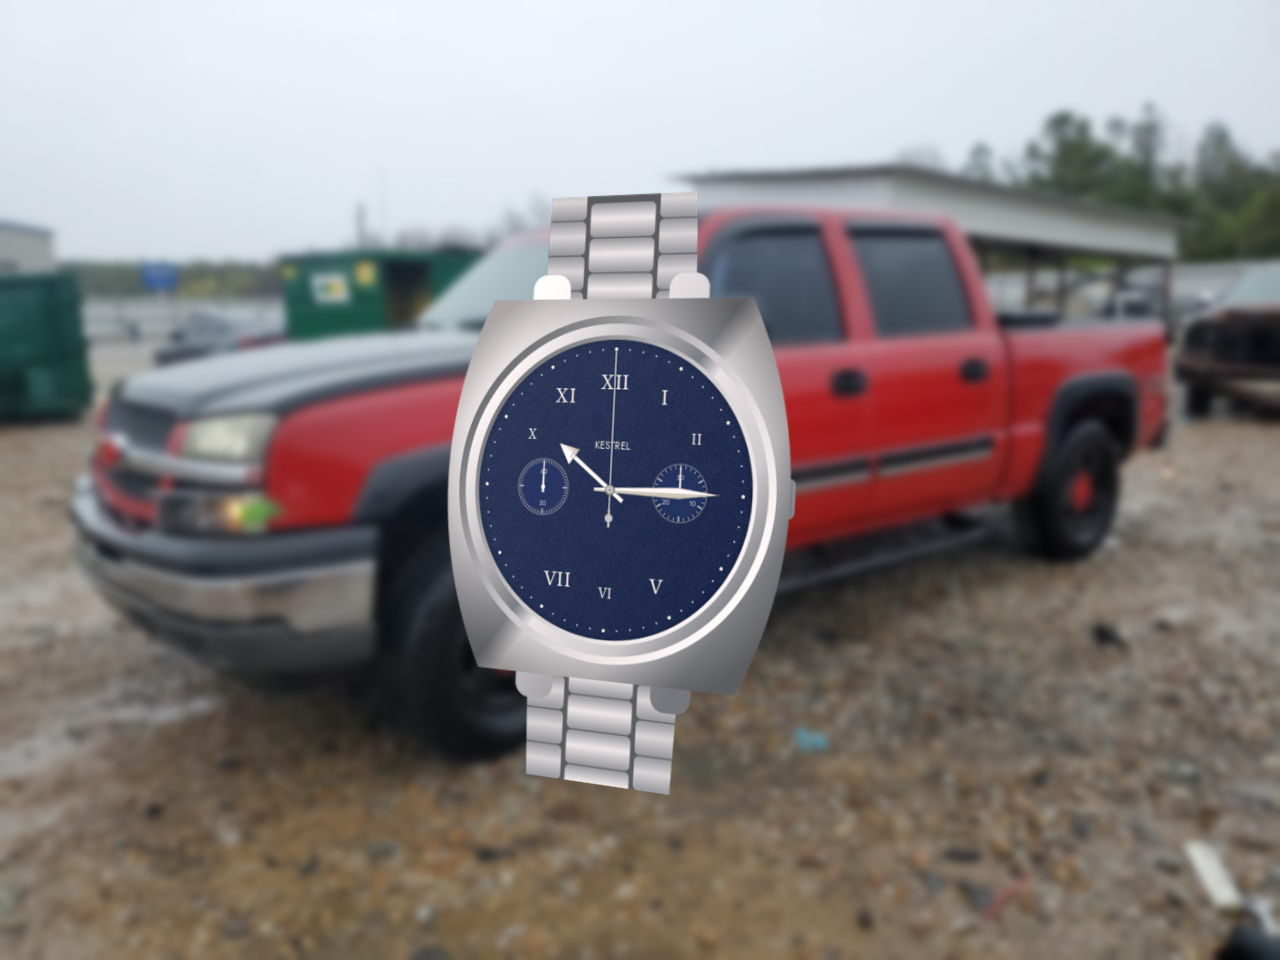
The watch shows 10h15
